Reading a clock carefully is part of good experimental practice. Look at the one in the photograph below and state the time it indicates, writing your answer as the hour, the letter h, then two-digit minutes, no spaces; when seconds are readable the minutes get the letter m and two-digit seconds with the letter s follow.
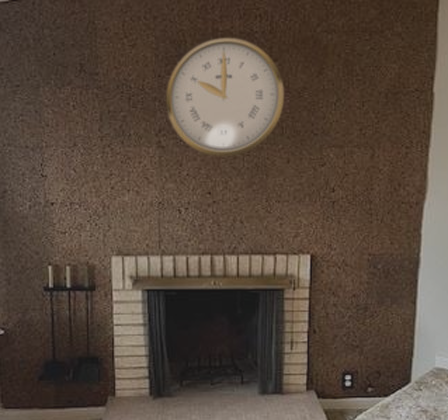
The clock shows 10h00
